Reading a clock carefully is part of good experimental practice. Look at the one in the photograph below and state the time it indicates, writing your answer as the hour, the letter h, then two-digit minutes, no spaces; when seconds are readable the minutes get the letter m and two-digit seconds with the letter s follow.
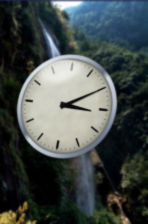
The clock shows 3h10
